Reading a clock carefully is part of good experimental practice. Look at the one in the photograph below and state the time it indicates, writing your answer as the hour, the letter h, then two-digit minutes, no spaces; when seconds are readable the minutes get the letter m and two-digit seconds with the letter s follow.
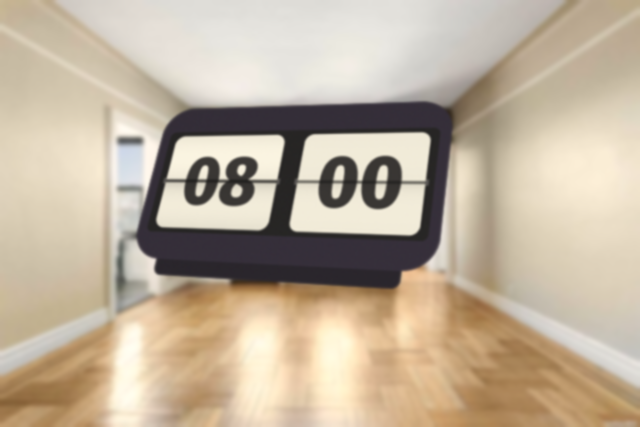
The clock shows 8h00
